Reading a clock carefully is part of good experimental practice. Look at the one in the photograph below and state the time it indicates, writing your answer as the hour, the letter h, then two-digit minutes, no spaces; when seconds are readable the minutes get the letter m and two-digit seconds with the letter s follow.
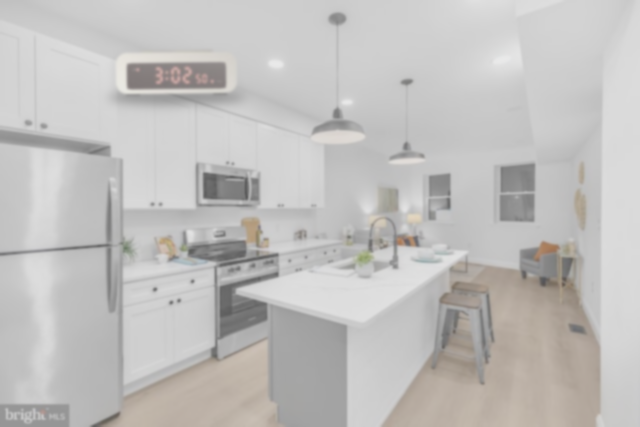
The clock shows 3h02
